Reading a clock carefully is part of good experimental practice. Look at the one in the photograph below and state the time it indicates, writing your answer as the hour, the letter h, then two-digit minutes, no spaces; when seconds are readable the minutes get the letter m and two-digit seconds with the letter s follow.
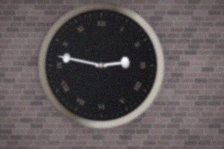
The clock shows 2h47
